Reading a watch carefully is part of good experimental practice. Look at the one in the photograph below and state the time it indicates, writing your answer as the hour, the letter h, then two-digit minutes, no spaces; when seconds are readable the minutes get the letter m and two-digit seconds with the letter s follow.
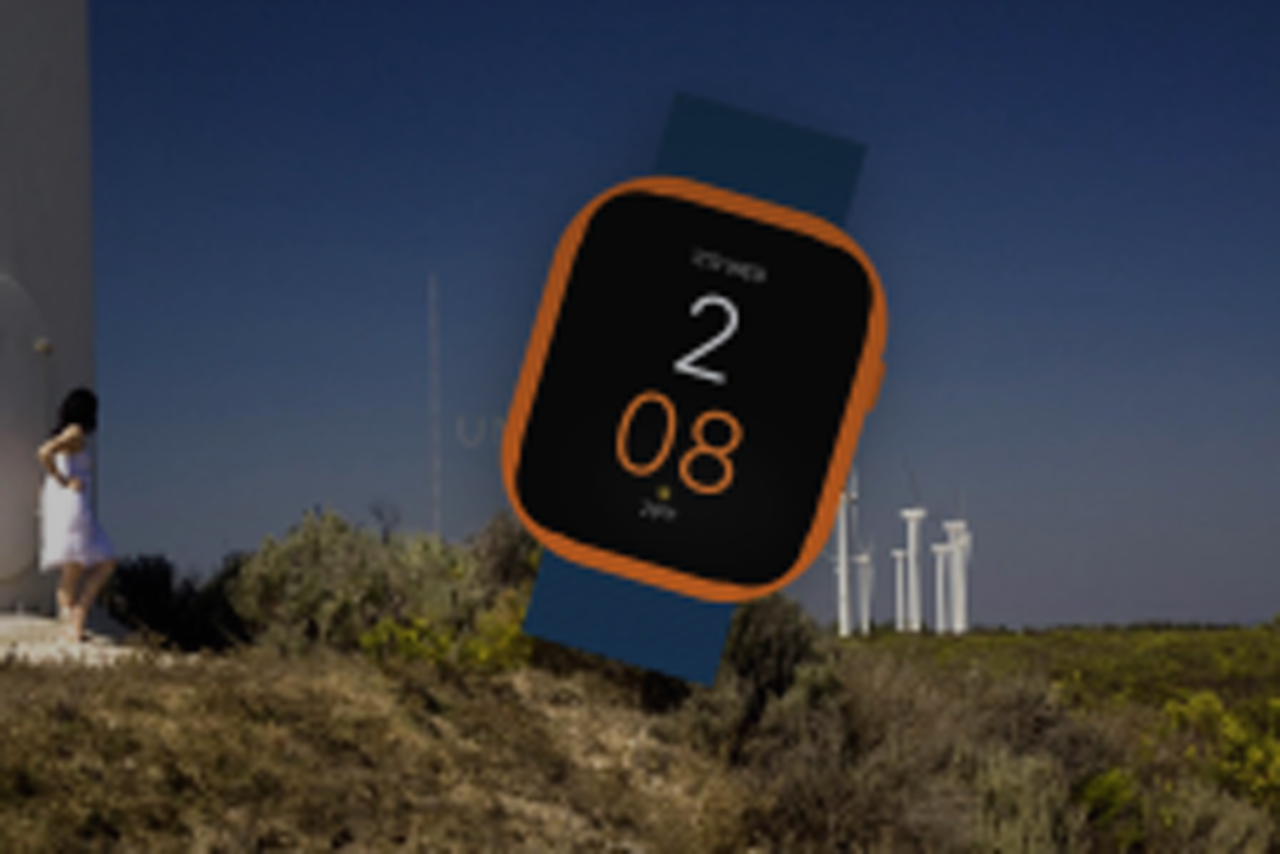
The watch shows 2h08
